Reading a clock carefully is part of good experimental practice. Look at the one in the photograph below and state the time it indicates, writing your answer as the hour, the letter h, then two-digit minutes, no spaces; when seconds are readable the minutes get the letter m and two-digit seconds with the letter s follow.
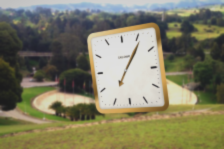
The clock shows 7h06
